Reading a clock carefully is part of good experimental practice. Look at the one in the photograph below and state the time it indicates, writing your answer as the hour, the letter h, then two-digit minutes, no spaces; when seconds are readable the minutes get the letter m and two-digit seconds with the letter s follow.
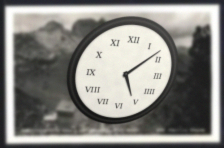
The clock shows 5h08
